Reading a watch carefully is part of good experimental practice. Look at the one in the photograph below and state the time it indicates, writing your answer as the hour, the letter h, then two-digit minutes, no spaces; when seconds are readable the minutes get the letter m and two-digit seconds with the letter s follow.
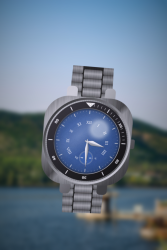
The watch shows 3h30
